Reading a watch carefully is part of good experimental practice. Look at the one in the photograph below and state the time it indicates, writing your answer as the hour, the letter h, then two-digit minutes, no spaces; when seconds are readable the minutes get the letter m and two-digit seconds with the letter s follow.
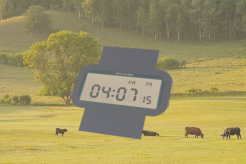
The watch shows 4h07m15s
